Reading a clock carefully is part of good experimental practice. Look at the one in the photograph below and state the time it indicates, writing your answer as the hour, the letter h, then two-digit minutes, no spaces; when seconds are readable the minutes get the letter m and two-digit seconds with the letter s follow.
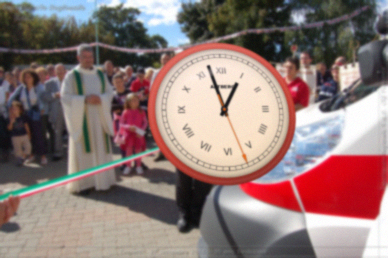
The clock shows 12h57m27s
